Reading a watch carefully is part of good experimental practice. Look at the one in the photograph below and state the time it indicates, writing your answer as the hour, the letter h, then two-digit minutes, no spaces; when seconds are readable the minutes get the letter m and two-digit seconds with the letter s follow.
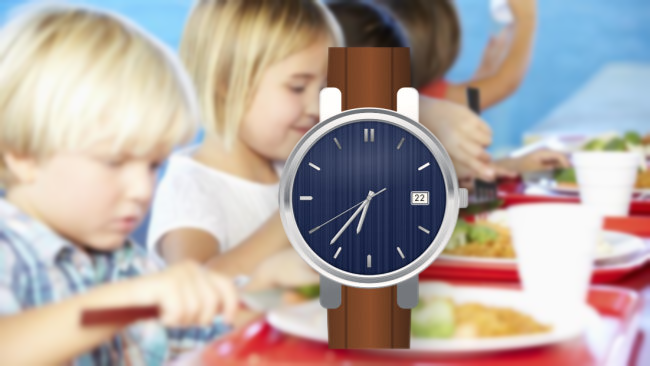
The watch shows 6h36m40s
